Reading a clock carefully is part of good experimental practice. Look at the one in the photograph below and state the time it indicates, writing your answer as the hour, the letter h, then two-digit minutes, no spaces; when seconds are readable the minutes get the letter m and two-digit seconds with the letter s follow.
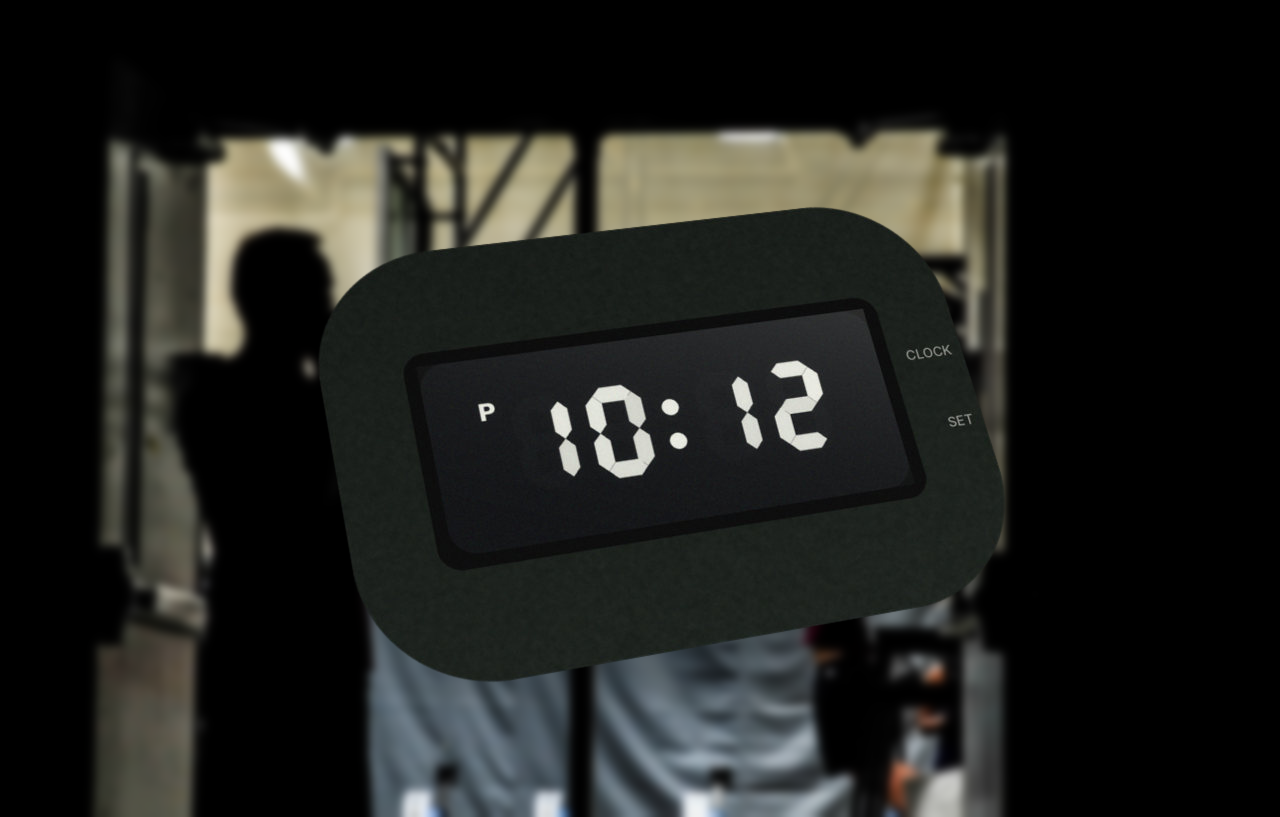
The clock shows 10h12
